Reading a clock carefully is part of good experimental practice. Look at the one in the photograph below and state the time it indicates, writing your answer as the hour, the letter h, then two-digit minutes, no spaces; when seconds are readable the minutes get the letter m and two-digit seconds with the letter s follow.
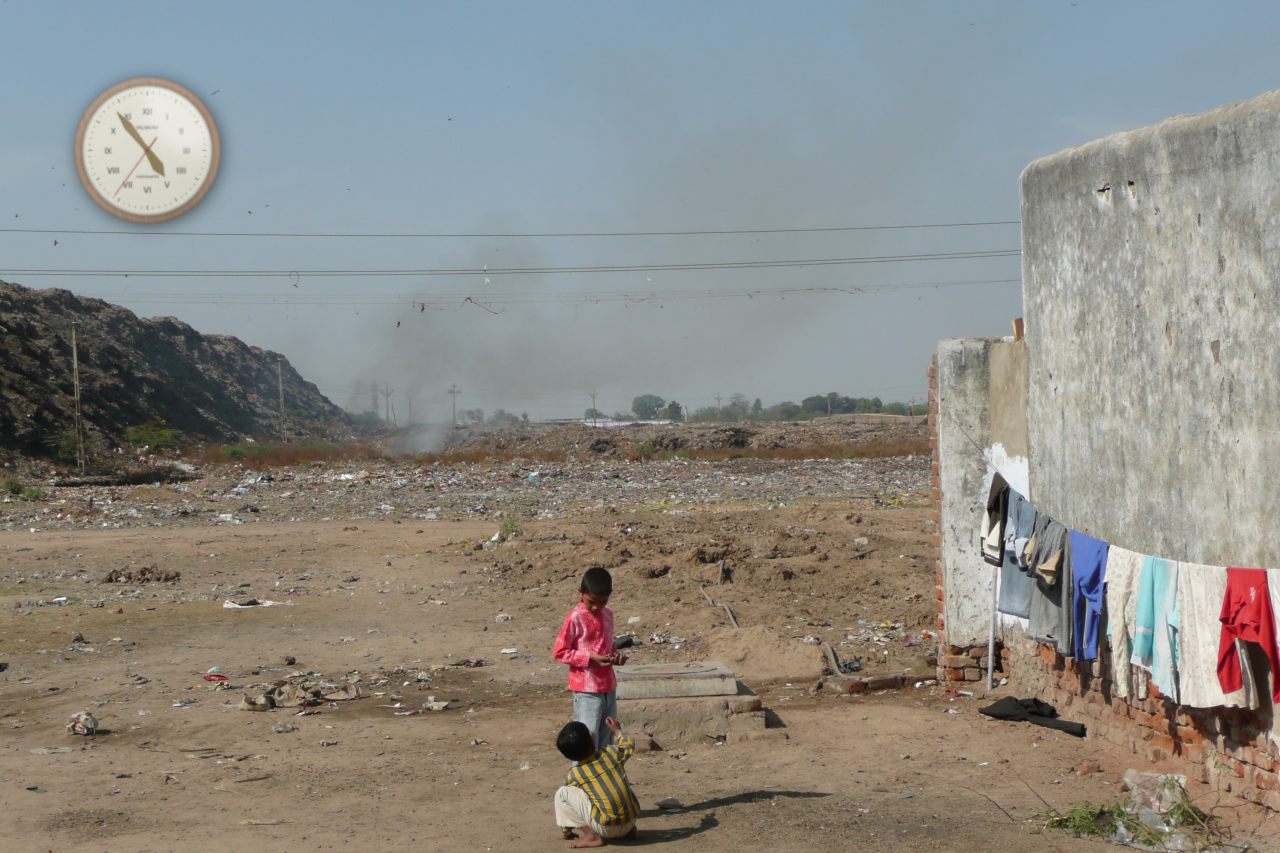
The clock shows 4h53m36s
